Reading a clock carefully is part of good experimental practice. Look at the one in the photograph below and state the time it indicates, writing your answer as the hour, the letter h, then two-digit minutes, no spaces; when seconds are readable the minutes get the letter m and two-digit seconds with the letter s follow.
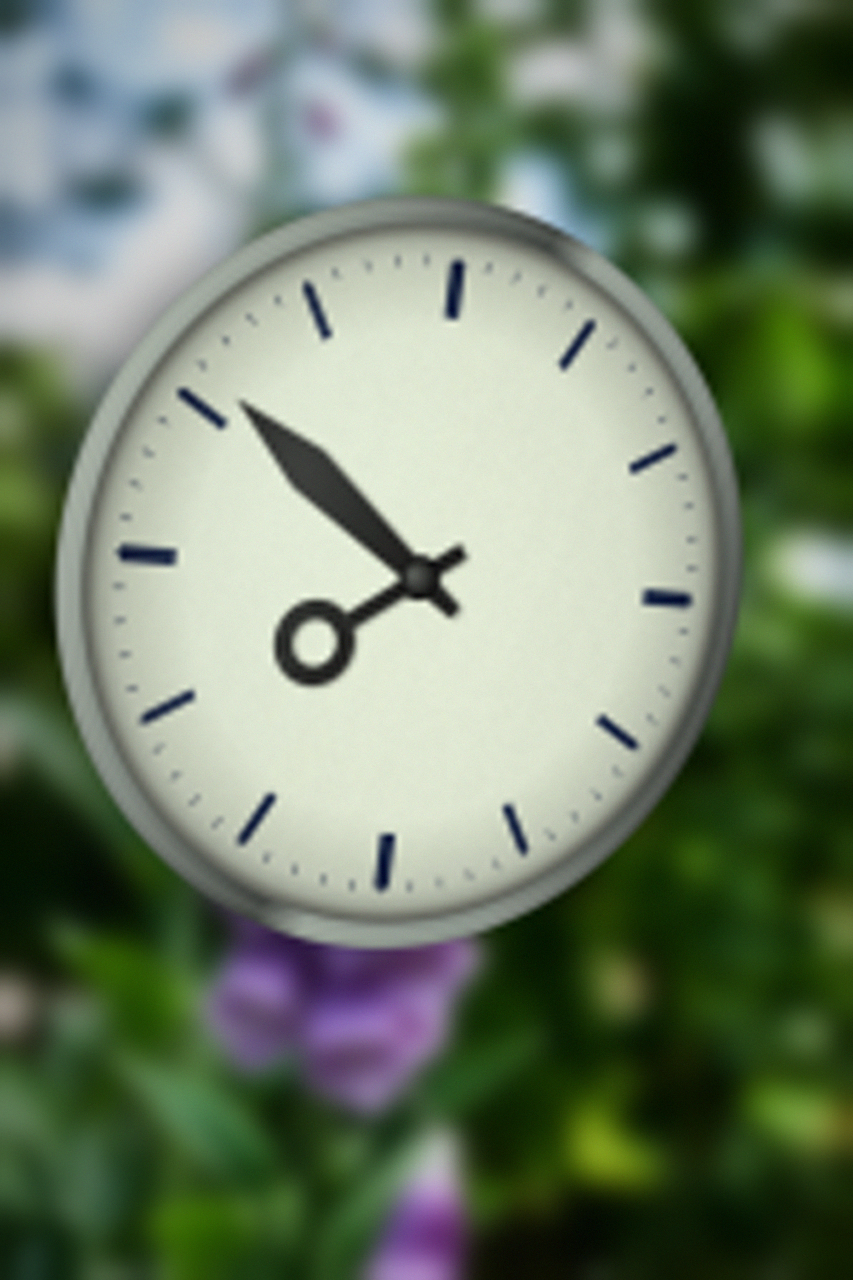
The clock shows 7h51
